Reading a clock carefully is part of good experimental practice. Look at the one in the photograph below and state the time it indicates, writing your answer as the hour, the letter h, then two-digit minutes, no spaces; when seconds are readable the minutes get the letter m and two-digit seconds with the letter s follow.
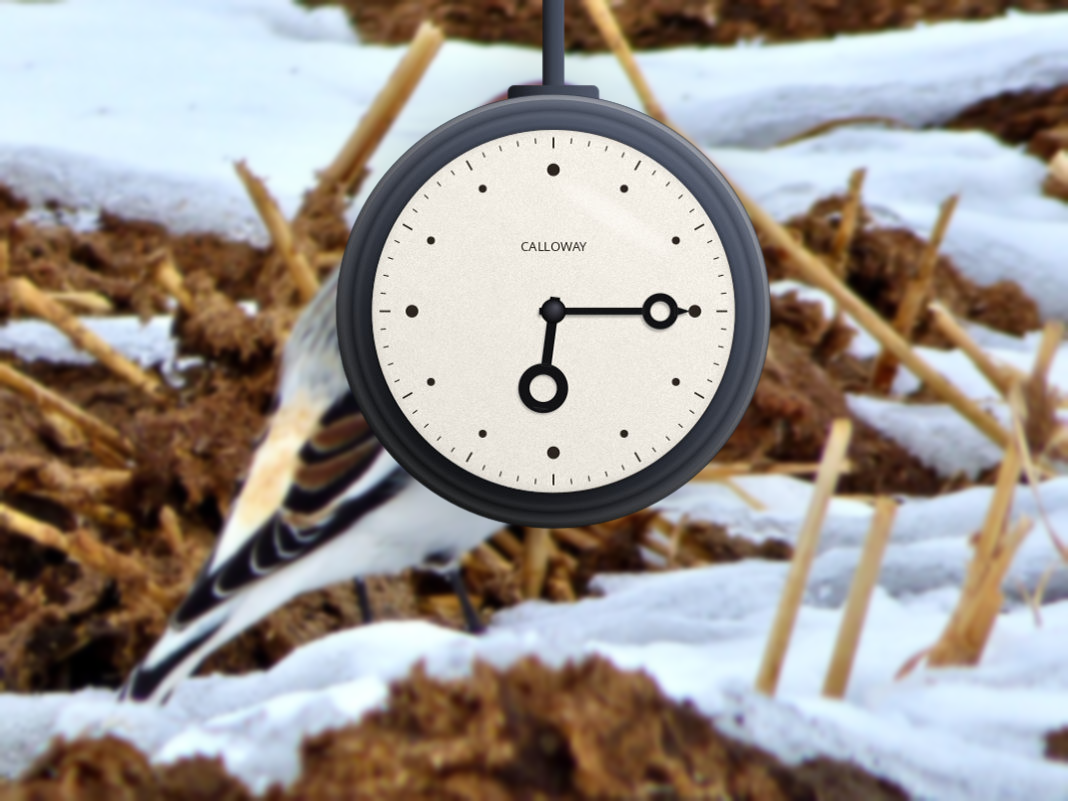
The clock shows 6h15
